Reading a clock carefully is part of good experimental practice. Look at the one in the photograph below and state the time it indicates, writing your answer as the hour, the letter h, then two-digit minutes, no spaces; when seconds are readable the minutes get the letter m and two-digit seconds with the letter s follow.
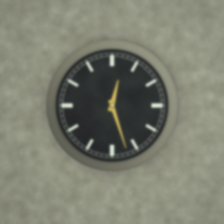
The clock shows 12h27
